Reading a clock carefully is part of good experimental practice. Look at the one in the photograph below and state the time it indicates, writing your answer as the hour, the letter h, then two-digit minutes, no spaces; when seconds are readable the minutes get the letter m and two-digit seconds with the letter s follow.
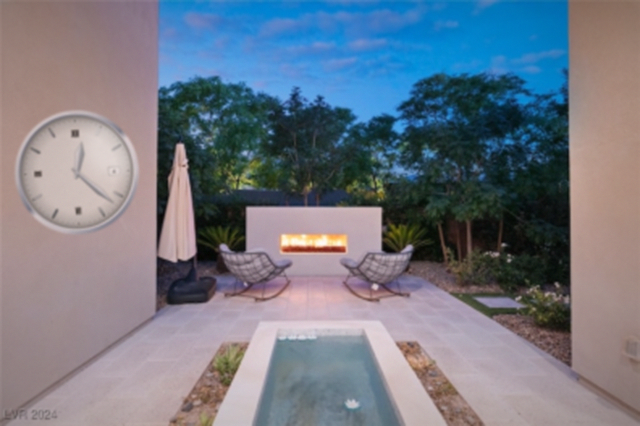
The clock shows 12h22
